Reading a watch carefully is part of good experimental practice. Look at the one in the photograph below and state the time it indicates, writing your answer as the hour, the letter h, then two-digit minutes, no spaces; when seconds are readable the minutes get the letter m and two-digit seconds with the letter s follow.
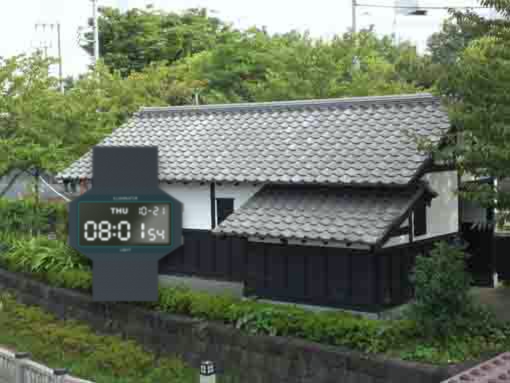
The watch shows 8h01m54s
